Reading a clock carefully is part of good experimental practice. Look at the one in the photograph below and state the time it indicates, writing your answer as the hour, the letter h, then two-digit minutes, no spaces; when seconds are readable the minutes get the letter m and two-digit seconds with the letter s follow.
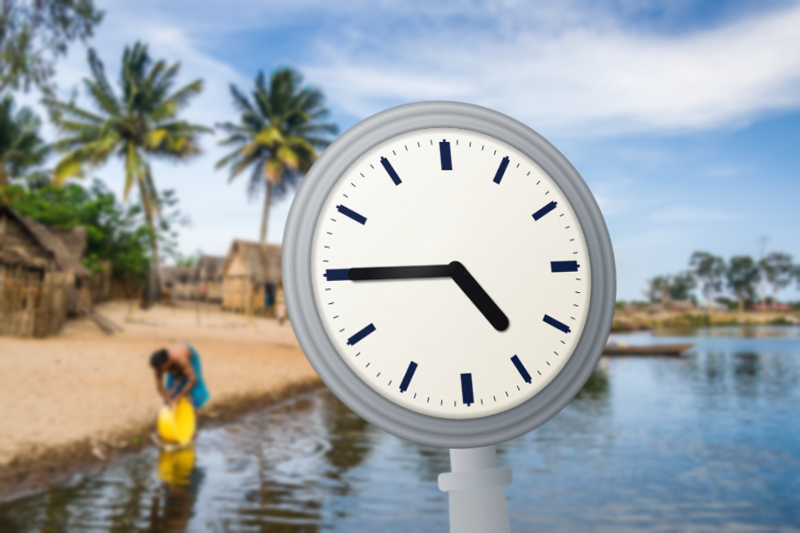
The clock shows 4h45
